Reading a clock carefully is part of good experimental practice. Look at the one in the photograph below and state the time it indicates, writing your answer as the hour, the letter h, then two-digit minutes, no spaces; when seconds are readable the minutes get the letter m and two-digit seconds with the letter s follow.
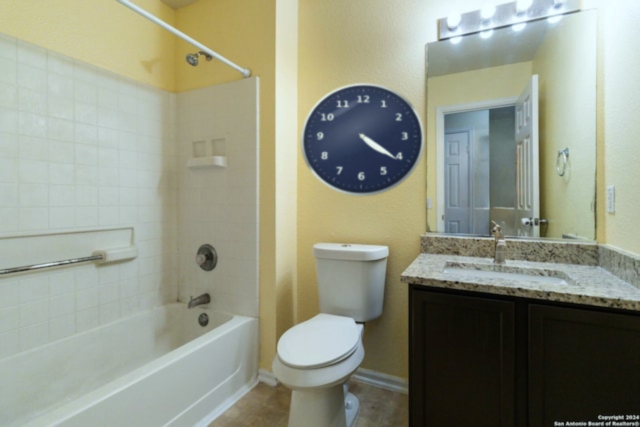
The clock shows 4h21
